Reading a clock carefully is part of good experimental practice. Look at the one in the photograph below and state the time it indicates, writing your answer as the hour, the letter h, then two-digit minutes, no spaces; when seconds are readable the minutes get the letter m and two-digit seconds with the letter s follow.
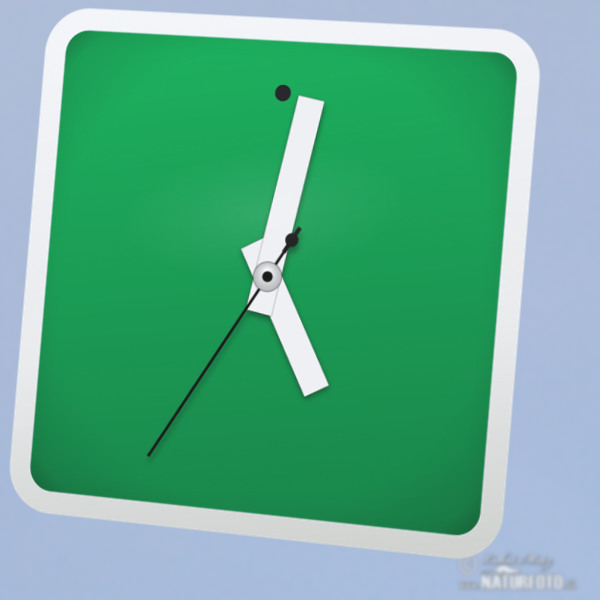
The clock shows 5h01m35s
